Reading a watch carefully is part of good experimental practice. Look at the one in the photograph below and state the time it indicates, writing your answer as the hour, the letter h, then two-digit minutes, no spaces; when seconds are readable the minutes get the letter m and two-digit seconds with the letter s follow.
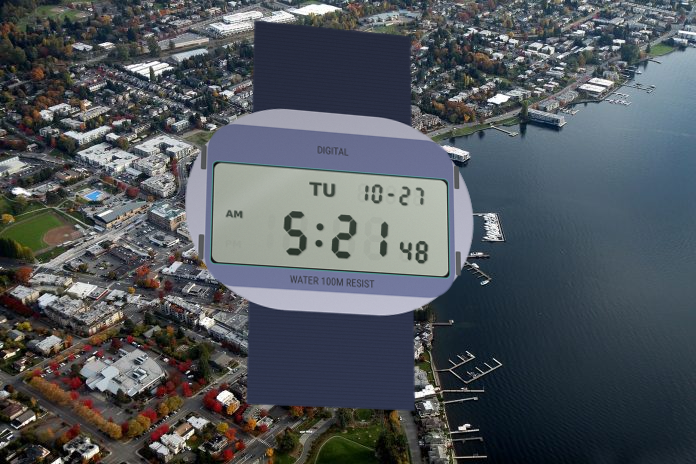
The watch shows 5h21m48s
